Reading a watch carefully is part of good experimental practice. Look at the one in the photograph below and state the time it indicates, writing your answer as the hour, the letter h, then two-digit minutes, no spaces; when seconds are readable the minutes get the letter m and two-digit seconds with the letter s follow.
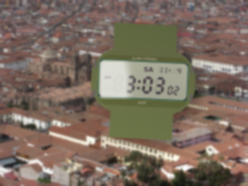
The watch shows 3h03
